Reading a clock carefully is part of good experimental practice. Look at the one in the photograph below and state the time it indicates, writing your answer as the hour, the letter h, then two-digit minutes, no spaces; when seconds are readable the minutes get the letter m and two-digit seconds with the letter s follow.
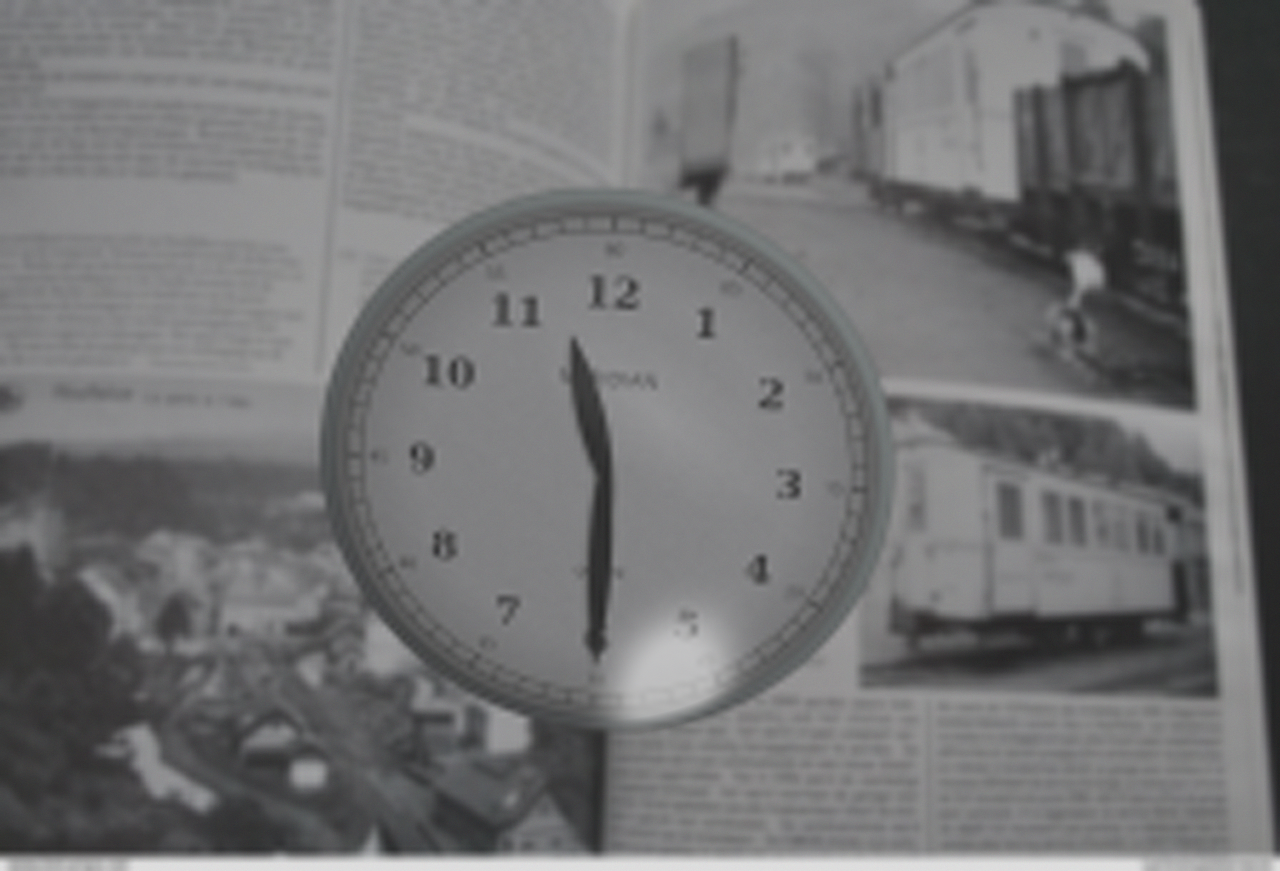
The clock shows 11h30
